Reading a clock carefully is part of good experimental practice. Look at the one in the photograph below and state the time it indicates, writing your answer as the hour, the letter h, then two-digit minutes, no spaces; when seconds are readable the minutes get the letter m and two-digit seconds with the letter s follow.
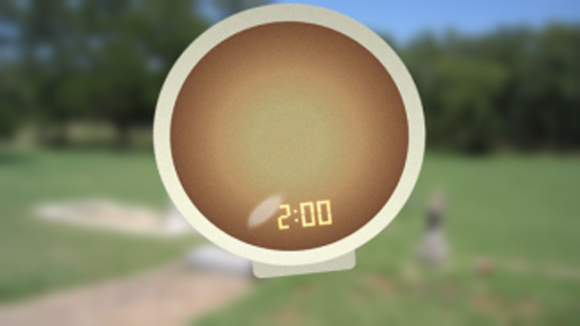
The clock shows 2h00
